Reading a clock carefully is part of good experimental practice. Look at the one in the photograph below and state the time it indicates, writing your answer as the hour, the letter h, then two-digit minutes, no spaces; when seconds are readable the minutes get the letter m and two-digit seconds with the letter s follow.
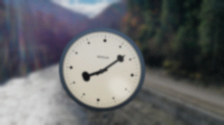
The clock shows 8h08
